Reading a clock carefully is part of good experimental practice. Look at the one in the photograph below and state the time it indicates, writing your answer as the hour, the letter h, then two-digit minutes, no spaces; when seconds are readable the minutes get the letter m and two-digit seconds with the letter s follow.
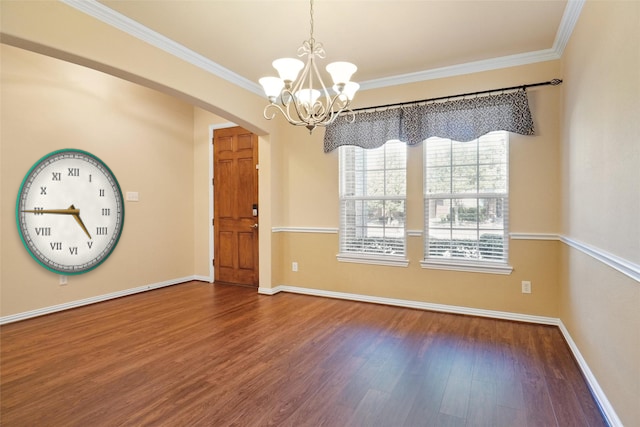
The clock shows 4h45
